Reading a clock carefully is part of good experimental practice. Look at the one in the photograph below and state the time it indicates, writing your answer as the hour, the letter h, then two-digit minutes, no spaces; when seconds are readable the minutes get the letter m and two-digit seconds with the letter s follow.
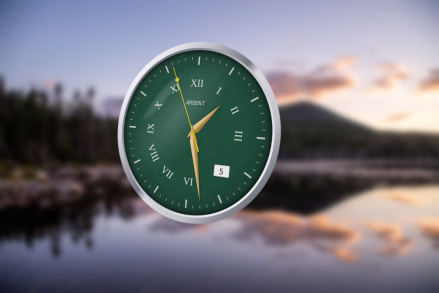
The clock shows 1h27m56s
